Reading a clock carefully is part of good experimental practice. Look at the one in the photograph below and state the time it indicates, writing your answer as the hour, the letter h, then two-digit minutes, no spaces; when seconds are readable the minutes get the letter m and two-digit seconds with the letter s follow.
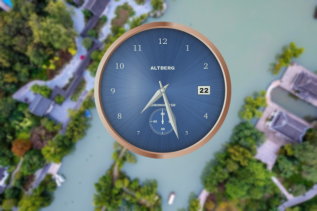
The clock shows 7h27
